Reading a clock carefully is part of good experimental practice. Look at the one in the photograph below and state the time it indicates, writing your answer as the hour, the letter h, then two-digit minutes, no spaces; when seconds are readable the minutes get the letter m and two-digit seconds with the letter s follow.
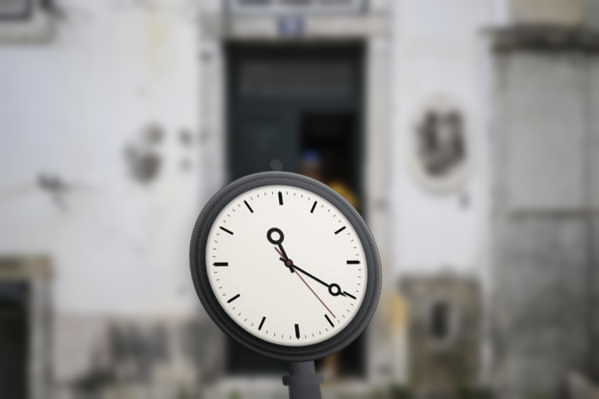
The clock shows 11h20m24s
